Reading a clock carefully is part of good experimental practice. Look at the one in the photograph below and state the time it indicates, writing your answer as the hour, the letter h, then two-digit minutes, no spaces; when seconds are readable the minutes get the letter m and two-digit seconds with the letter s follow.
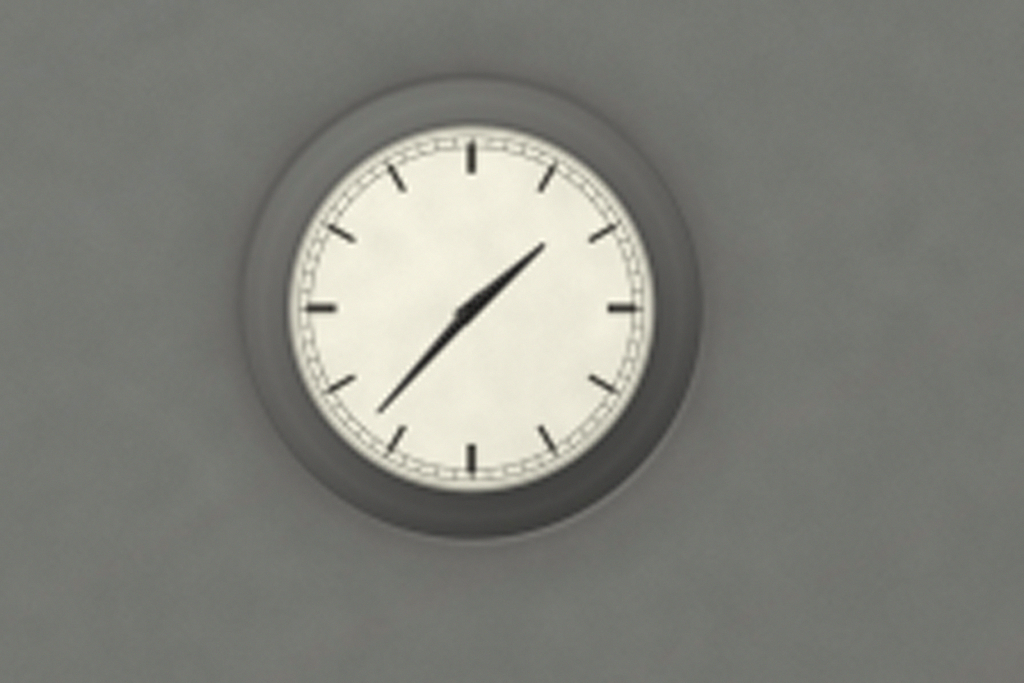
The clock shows 1h37
